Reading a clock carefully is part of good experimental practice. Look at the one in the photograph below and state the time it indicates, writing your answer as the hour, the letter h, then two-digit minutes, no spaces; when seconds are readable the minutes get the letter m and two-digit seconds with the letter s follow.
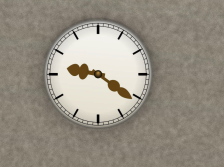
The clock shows 9h21
